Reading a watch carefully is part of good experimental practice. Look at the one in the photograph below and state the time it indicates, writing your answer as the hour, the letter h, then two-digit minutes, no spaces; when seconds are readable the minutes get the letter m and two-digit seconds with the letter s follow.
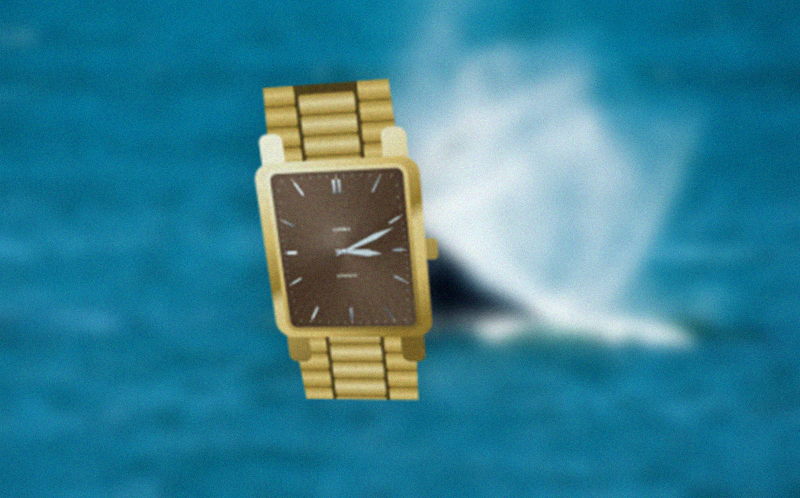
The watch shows 3h11
